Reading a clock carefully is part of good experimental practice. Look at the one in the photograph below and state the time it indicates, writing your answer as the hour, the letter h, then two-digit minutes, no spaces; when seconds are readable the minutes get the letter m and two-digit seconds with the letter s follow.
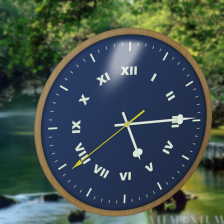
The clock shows 5h14m39s
